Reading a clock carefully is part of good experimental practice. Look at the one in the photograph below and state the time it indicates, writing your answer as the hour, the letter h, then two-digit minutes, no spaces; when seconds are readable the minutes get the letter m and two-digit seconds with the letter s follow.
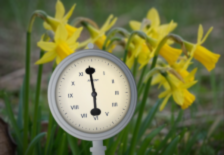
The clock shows 5h59
